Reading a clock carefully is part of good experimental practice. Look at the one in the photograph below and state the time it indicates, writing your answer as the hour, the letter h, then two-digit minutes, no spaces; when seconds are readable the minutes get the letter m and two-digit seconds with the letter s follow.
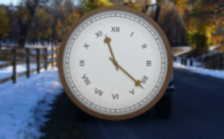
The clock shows 11h22
